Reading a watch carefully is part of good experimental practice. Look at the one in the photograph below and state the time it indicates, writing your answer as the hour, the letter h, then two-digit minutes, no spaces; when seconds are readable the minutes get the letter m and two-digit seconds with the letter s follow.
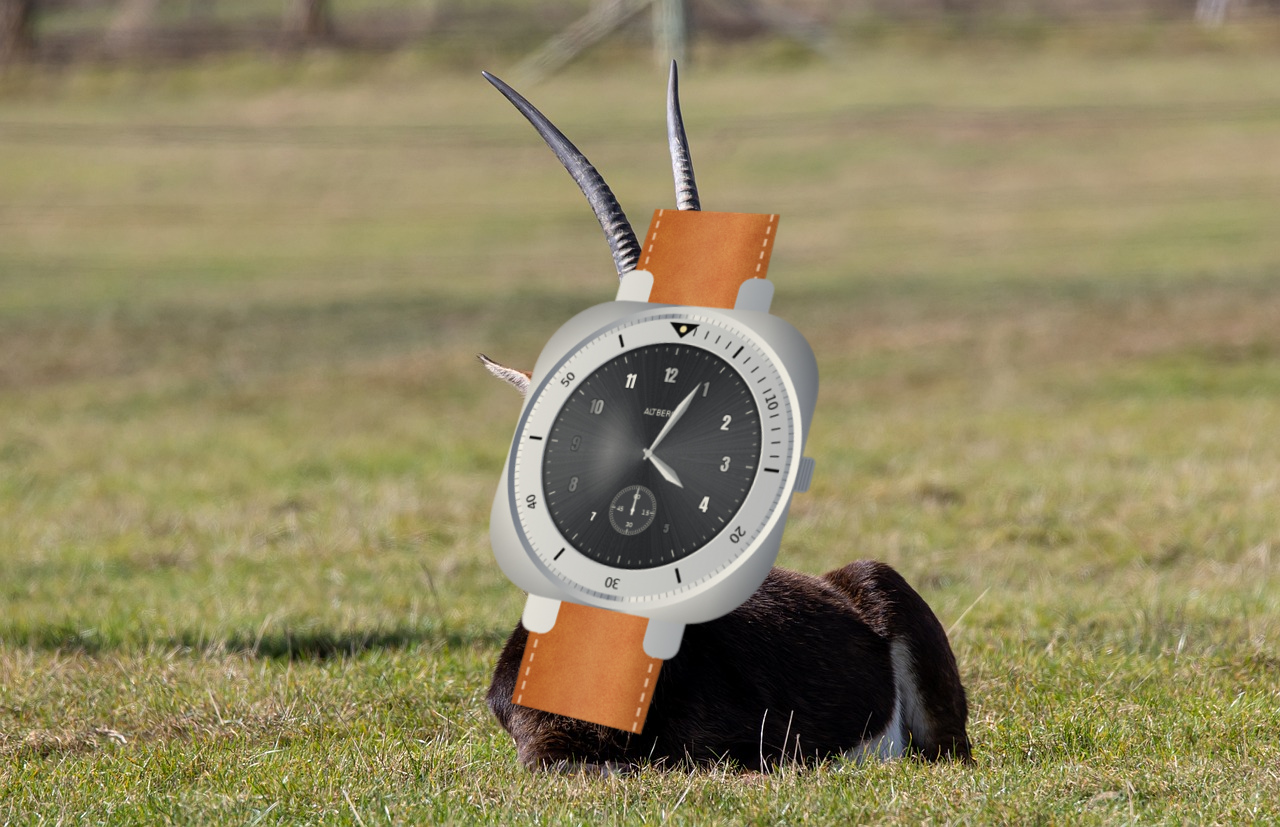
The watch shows 4h04
